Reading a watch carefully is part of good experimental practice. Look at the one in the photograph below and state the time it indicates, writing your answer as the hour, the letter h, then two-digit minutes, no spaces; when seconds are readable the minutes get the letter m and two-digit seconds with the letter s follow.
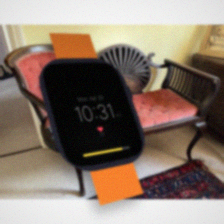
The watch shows 10h31
